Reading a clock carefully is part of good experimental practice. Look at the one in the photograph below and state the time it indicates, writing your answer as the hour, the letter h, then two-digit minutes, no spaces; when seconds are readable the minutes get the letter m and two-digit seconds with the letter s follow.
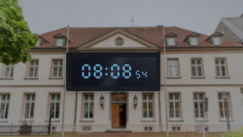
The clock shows 8h08m54s
